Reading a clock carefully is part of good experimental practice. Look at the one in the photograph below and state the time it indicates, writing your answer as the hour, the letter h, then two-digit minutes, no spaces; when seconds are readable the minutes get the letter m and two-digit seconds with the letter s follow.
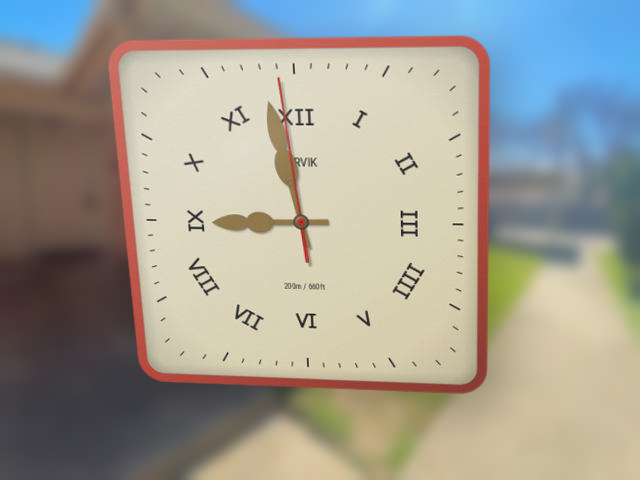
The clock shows 8h57m59s
